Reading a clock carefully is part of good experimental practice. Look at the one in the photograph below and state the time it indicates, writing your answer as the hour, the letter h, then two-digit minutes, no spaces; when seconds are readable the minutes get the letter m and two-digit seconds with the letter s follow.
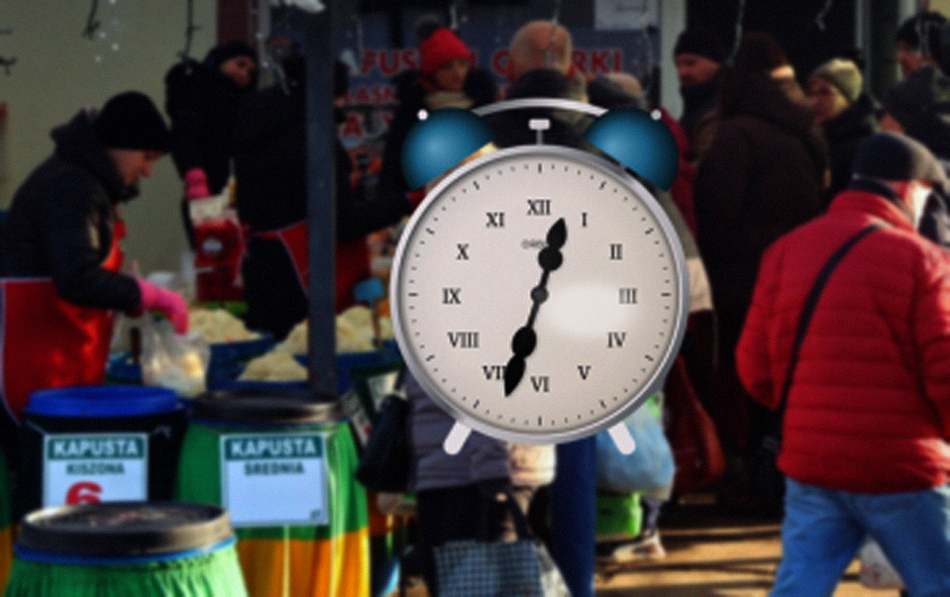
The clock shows 12h33
